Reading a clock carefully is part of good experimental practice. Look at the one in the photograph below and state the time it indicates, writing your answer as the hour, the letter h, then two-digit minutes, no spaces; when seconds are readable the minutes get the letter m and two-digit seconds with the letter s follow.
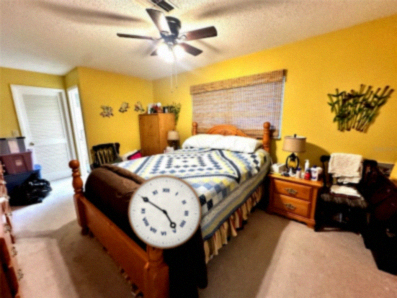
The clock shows 4h50
